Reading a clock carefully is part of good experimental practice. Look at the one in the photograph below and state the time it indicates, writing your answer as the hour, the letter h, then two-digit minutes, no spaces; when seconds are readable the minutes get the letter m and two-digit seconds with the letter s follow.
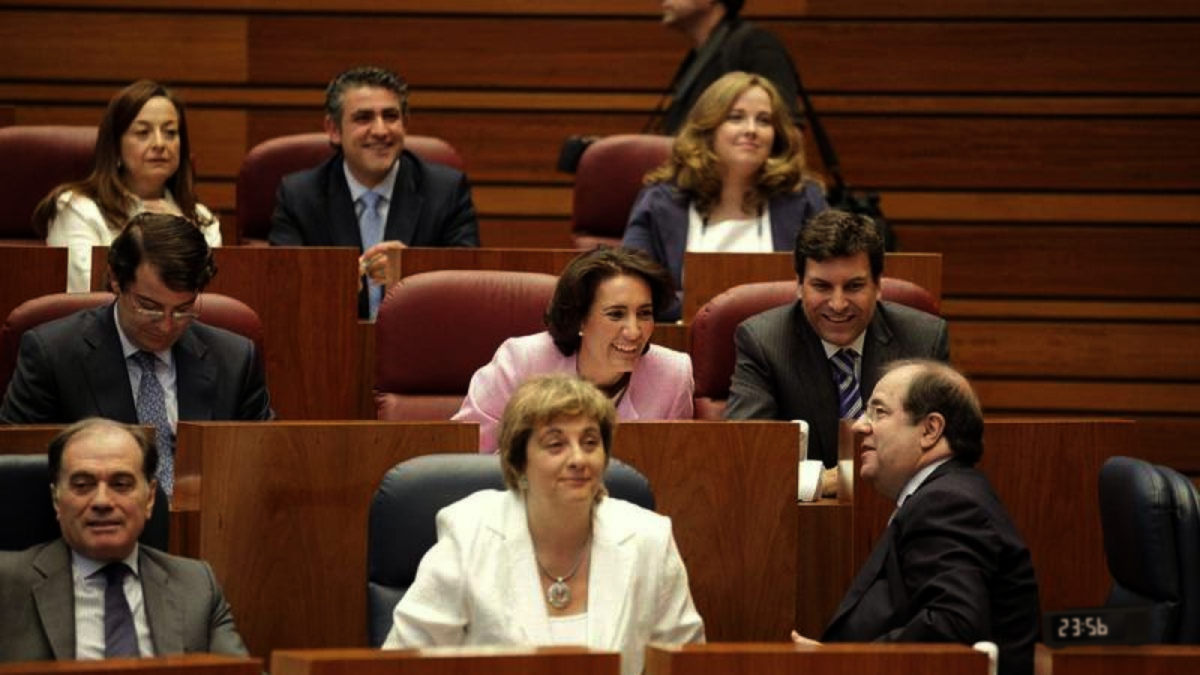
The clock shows 23h56
